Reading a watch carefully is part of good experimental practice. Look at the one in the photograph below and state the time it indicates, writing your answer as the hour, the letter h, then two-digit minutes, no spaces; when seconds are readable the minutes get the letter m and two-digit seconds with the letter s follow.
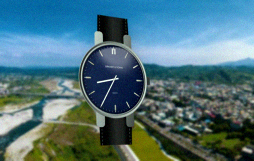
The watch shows 8h35
